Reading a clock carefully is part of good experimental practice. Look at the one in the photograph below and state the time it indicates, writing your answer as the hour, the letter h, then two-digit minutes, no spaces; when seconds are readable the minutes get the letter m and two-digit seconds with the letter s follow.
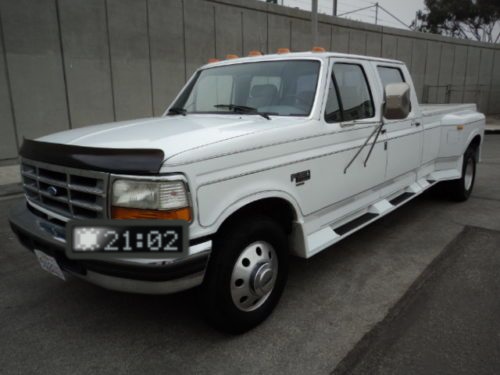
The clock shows 21h02
